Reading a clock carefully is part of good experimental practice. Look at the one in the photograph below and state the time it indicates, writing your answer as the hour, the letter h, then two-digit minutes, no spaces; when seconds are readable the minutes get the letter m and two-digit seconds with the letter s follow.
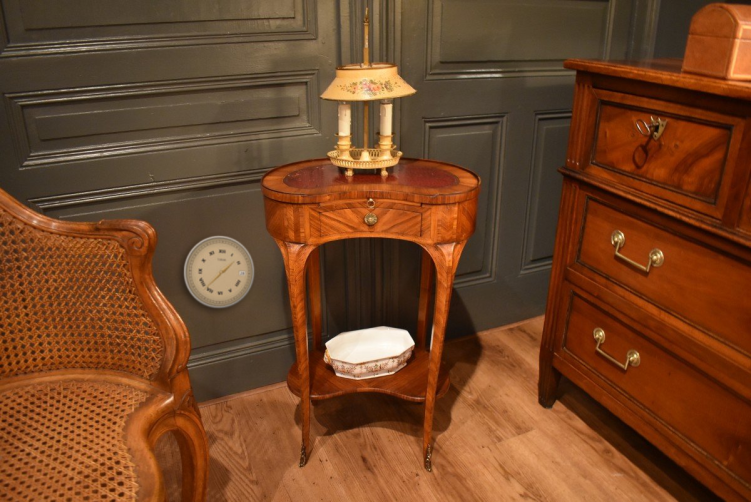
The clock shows 1h37
